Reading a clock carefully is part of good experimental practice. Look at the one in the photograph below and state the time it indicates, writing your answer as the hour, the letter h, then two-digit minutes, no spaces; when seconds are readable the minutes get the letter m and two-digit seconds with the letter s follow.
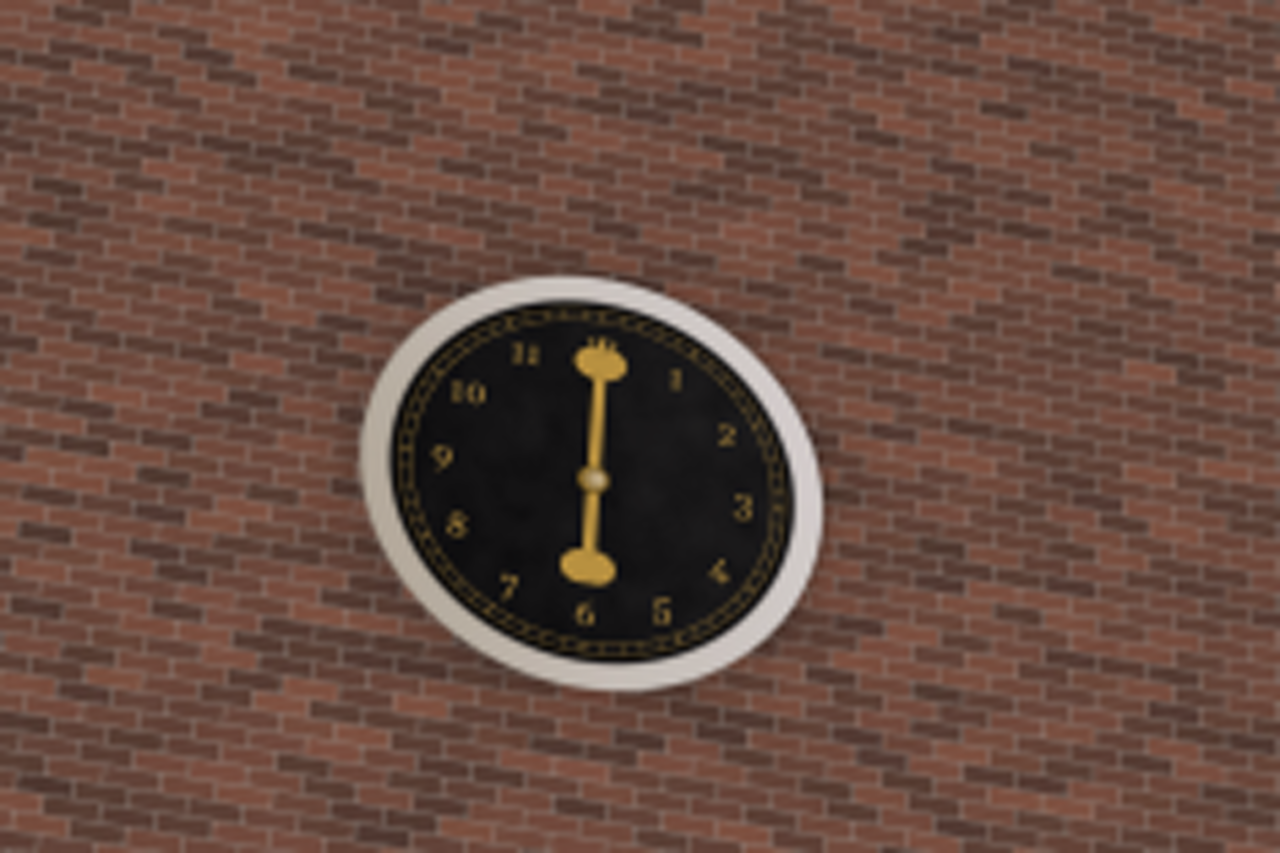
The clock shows 6h00
